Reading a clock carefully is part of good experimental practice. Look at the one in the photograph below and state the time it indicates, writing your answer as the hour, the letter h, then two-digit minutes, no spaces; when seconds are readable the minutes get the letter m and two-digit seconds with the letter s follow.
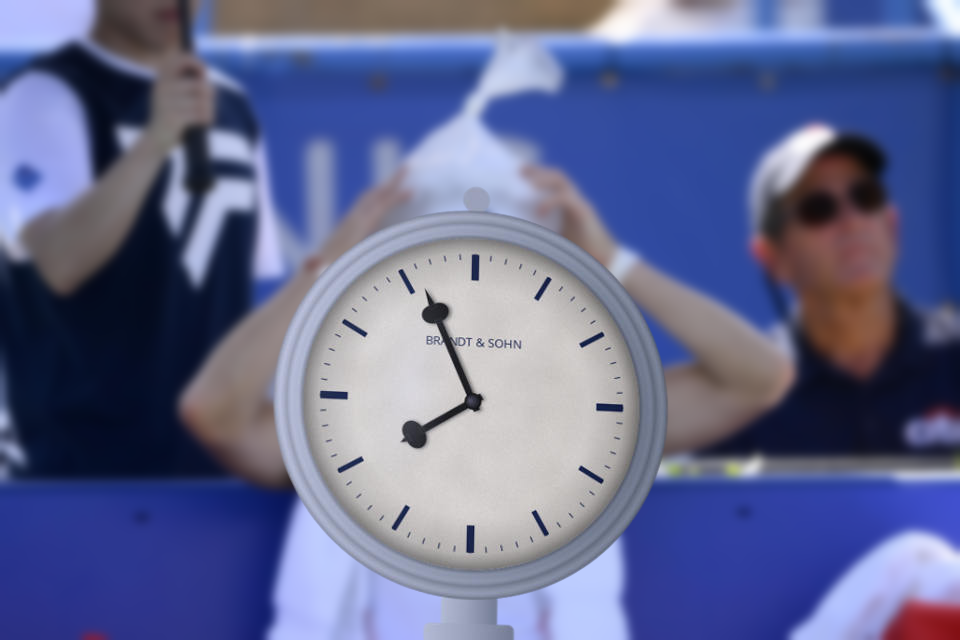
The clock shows 7h56
